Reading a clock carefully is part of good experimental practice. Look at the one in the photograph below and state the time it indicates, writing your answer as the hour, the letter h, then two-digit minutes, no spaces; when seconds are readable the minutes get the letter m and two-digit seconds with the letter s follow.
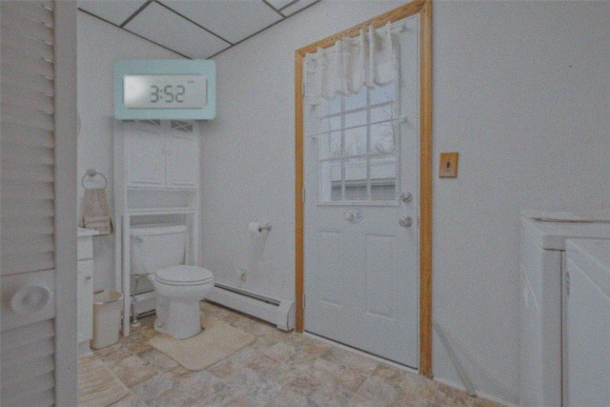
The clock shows 3h52
